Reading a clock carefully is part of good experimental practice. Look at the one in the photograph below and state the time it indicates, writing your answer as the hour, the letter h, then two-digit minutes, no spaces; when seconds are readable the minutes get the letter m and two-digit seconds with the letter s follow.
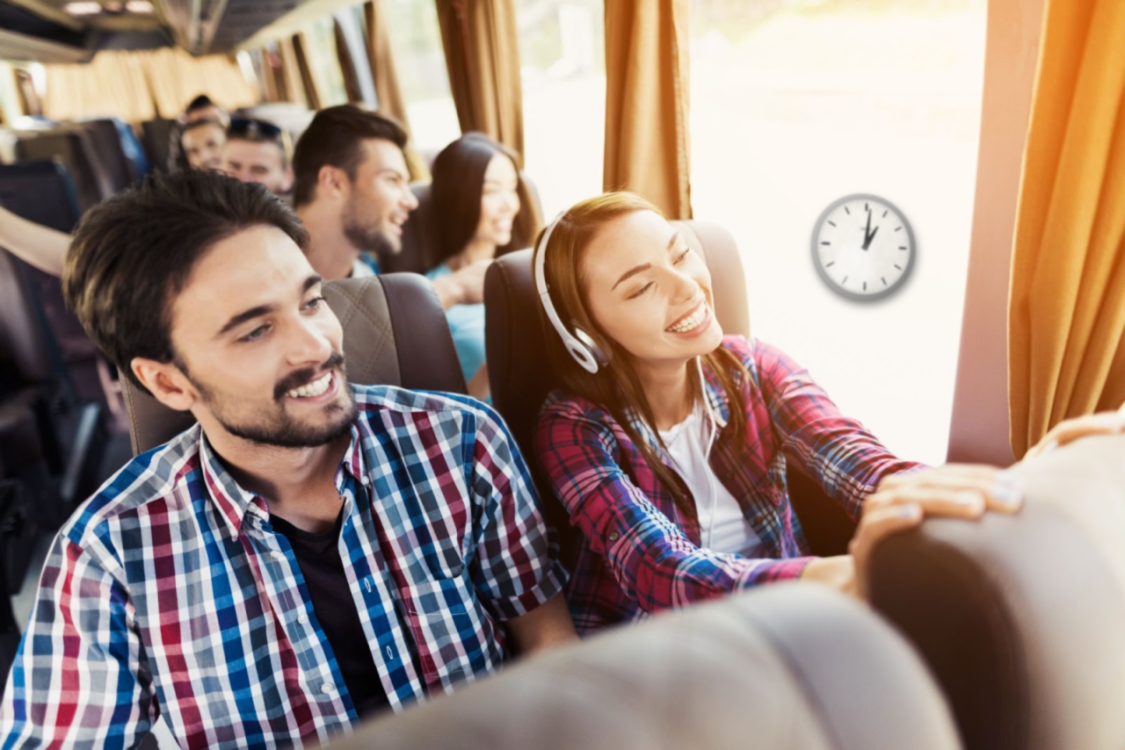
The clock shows 1h01
